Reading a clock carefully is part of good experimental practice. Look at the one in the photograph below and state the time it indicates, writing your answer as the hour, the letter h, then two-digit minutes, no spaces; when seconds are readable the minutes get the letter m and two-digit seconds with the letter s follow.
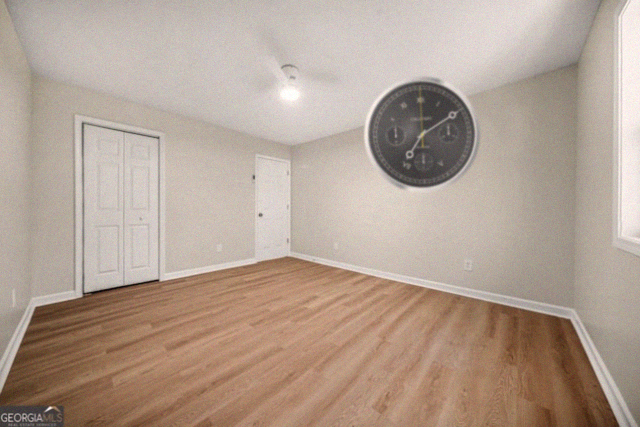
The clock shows 7h10
